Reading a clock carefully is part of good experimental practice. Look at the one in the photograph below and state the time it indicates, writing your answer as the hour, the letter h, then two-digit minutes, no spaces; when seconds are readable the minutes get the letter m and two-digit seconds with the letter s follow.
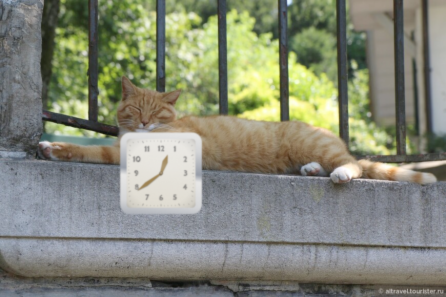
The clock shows 12h39
